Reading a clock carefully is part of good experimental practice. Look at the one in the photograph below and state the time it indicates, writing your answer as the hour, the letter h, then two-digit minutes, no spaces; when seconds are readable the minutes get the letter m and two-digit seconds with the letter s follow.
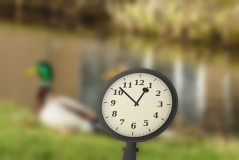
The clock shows 12h52
